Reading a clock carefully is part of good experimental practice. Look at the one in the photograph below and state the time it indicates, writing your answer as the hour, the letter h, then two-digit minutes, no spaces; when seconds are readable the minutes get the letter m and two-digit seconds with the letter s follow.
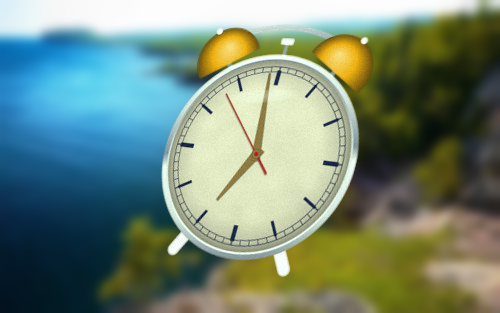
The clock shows 6h58m53s
